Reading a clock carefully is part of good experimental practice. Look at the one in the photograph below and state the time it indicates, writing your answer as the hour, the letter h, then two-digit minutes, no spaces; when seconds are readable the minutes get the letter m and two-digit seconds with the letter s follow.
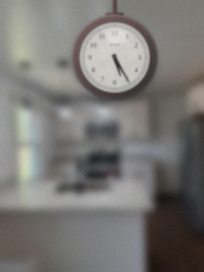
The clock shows 5h25
